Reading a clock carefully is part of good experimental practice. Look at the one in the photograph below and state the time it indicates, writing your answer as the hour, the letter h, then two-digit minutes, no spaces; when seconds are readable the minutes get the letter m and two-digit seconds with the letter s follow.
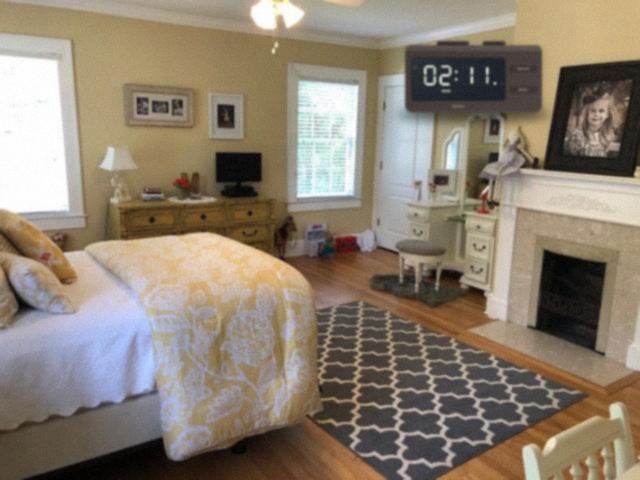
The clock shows 2h11
